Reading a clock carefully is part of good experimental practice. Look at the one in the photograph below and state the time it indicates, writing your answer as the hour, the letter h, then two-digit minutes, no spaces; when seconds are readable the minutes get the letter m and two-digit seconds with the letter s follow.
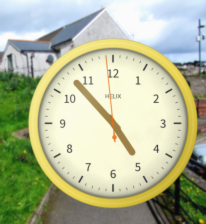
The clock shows 4h52m59s
